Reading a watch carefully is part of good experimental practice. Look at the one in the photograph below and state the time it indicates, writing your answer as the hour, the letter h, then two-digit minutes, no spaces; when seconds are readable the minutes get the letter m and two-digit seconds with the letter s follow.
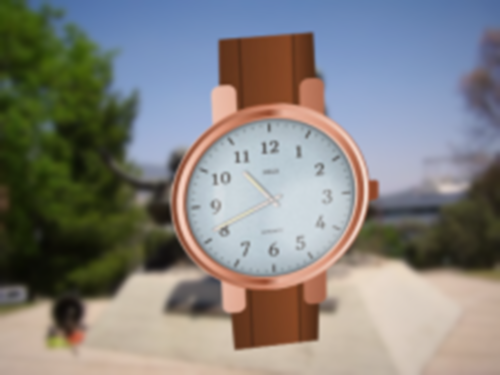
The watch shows 10h41
